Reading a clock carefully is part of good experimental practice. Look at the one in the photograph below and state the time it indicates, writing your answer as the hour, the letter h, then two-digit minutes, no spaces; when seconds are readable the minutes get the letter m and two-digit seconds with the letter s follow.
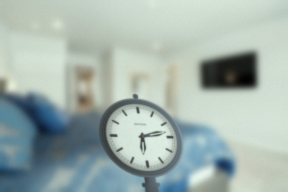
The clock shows 6h13
